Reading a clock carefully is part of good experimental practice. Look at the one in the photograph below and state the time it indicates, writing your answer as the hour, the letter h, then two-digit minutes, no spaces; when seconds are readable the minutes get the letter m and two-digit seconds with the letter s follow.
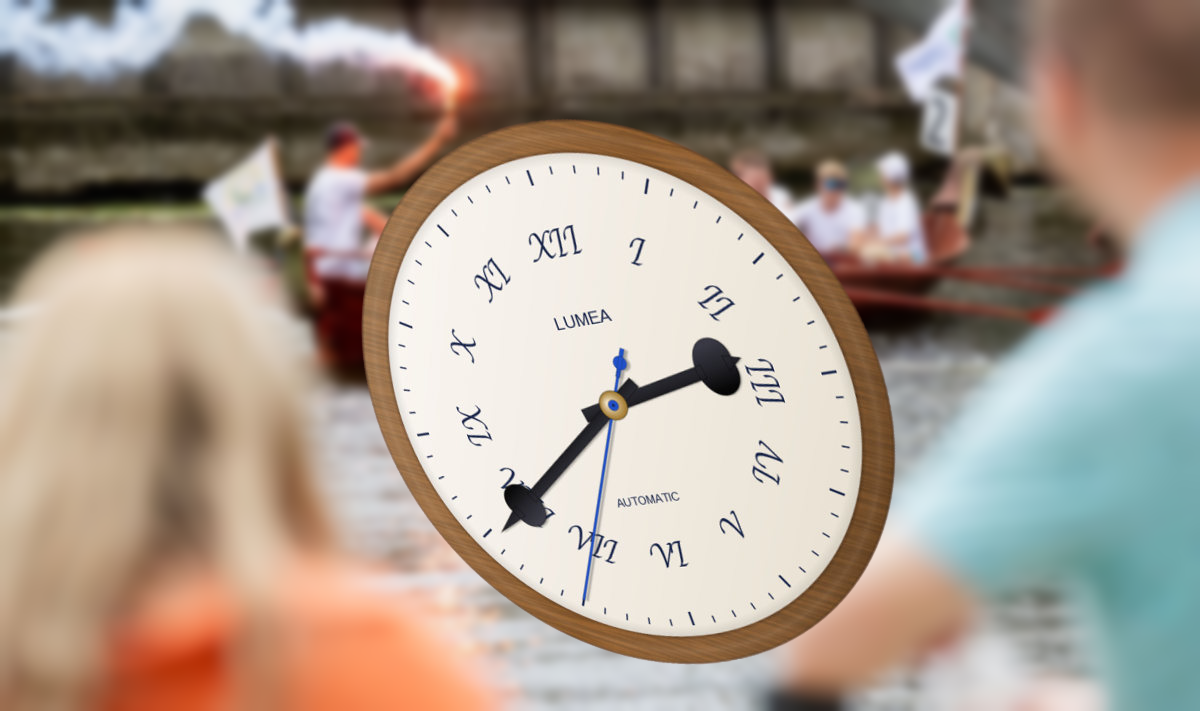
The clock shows 2h39m35s
